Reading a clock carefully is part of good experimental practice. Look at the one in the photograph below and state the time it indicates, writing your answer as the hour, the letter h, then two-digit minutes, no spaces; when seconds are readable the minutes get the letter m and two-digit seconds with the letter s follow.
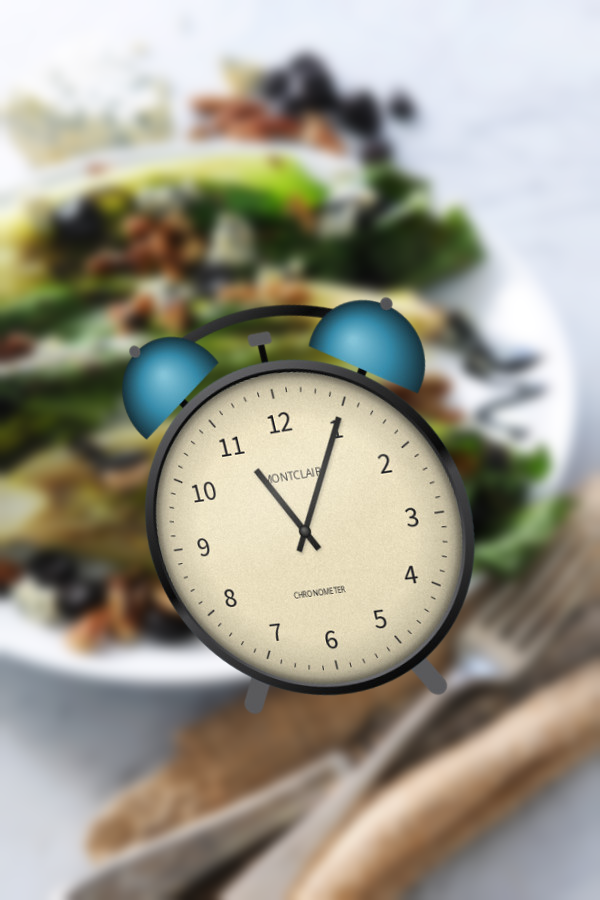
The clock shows 11h05
